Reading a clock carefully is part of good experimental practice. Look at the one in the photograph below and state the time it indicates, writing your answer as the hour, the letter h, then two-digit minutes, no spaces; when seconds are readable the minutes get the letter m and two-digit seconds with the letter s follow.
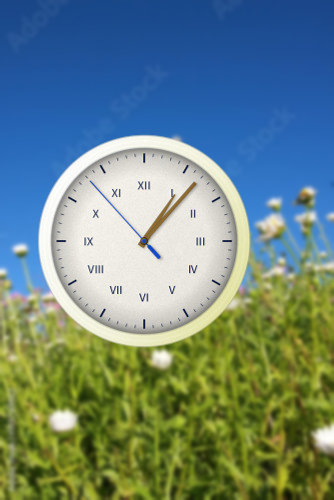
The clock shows 1h06m53s
